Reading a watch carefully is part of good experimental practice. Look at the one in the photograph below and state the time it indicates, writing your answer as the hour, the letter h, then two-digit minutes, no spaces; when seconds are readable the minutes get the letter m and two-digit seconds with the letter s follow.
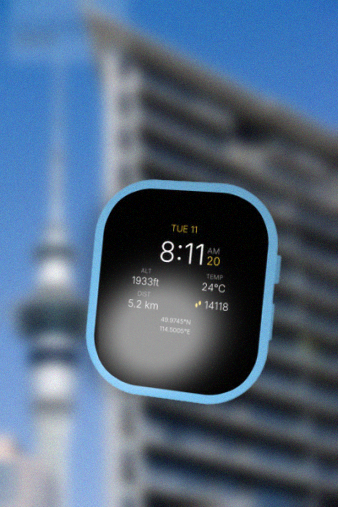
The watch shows 8h11m20s
